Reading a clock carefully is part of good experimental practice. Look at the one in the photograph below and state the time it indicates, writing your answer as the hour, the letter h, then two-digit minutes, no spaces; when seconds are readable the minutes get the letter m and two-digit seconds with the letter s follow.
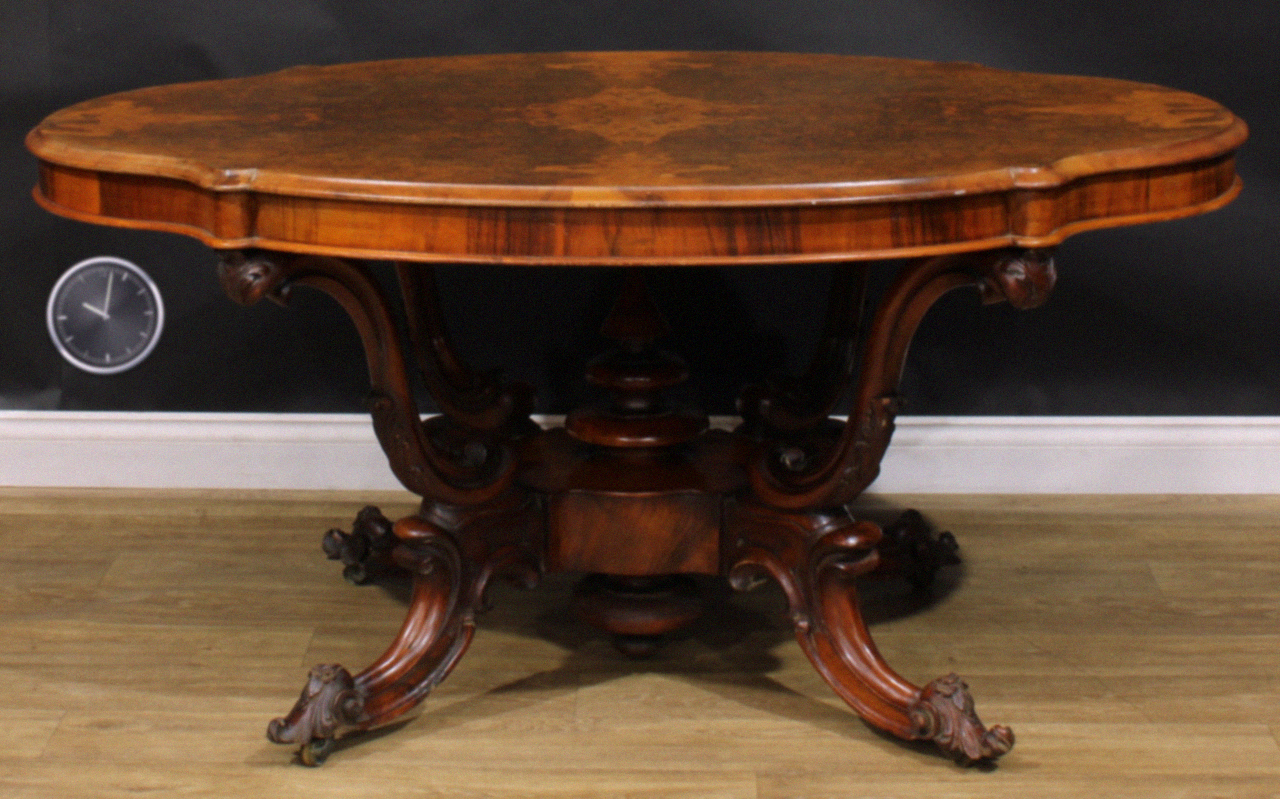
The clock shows 10h02
